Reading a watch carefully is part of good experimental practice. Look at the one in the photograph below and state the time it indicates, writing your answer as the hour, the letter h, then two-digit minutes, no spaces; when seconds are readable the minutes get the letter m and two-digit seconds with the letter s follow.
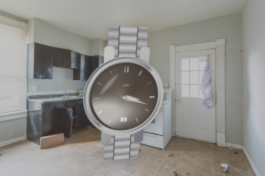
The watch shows 3h18
